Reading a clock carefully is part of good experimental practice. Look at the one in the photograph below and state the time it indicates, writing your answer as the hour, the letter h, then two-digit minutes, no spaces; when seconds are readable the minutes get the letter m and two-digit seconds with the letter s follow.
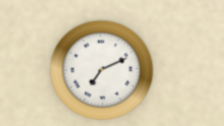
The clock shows 7h11
